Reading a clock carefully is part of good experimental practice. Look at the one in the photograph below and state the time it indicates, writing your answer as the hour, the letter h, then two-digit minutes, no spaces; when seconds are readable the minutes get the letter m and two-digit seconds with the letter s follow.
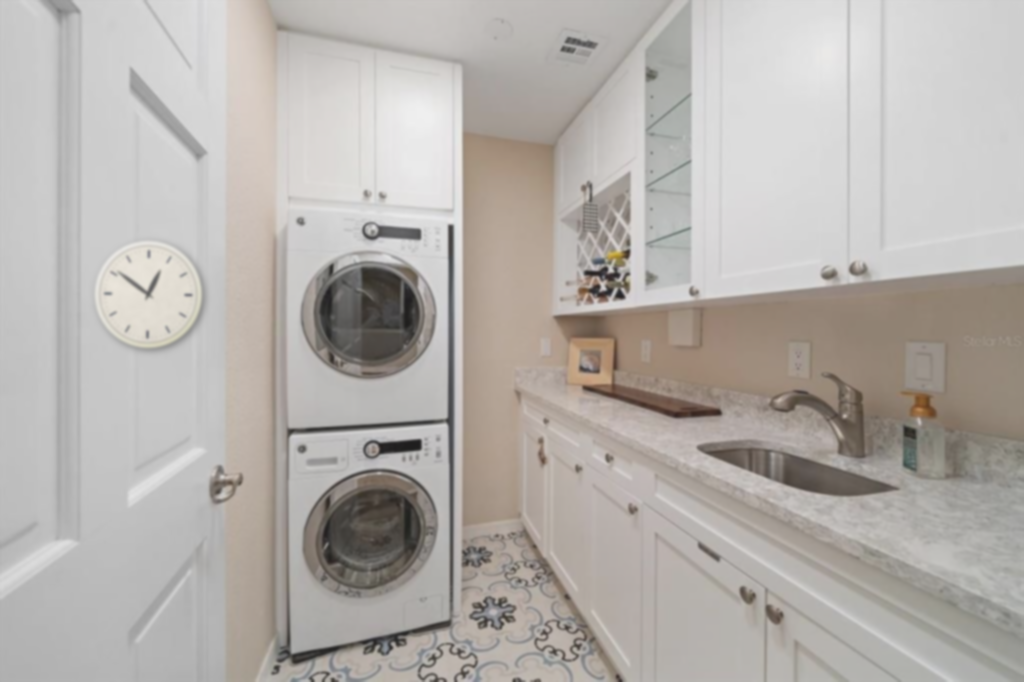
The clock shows 12h51
